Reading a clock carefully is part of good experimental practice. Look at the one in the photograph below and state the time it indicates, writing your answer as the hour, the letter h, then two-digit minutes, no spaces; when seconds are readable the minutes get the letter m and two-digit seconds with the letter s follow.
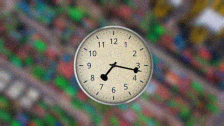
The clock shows 7h17
